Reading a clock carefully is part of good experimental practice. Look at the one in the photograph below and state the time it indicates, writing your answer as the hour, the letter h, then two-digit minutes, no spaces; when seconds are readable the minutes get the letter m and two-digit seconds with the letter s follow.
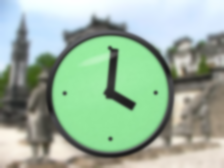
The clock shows 4h01
